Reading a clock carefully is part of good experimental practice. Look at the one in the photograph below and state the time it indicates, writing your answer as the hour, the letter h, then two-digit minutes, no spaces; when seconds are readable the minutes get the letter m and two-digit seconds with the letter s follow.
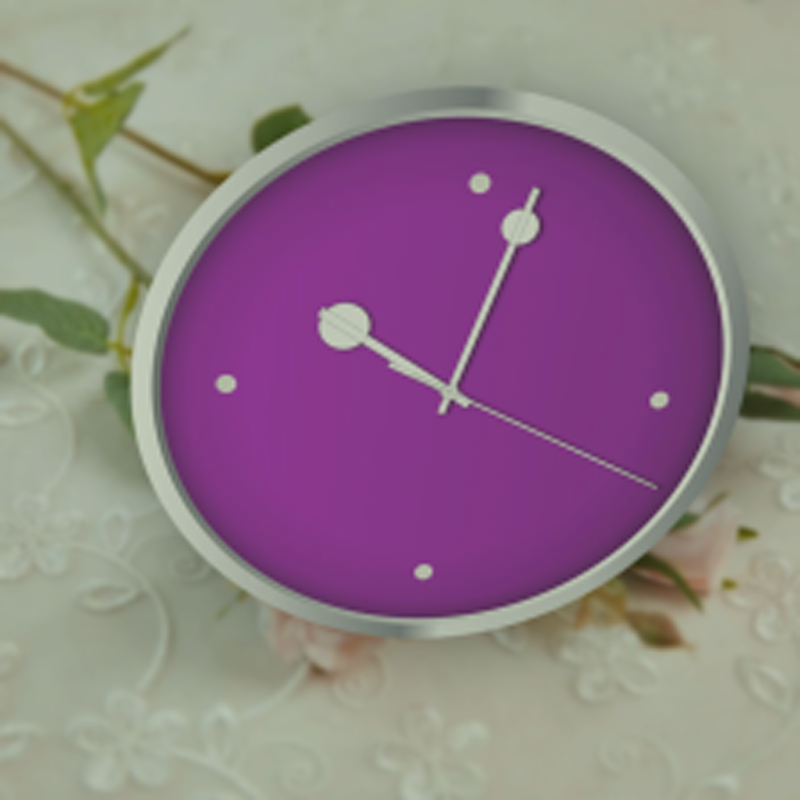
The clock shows 10h02m19s
